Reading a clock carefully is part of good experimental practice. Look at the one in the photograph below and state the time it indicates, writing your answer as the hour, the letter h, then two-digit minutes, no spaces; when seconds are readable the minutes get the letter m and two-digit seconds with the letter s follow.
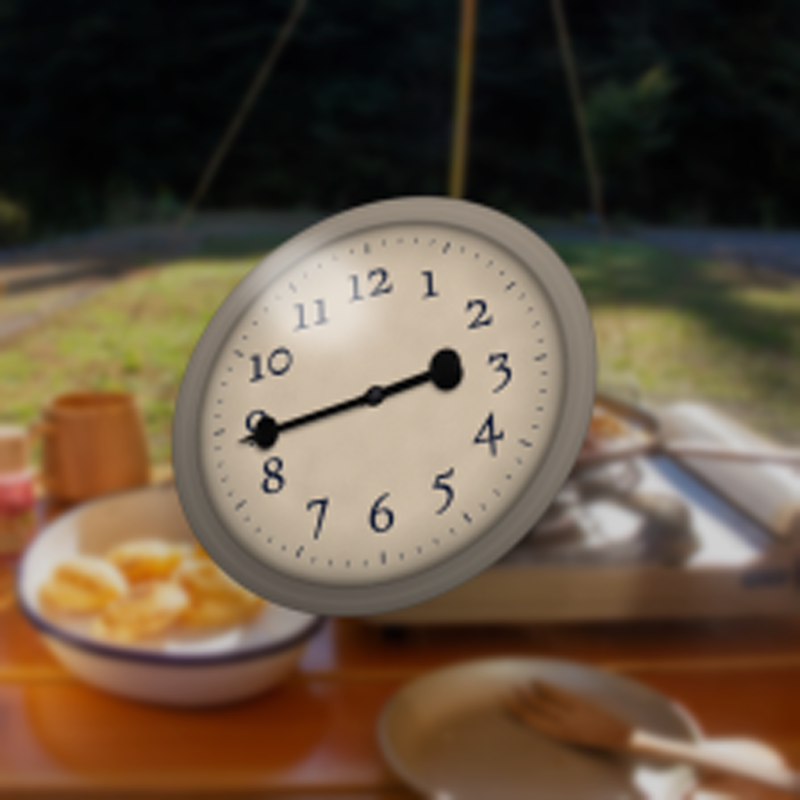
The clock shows 2h44
